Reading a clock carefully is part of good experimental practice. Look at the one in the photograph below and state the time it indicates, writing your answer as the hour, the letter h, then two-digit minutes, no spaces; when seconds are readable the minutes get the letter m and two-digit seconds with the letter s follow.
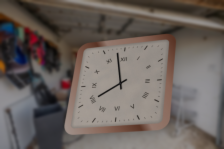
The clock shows 7h58
